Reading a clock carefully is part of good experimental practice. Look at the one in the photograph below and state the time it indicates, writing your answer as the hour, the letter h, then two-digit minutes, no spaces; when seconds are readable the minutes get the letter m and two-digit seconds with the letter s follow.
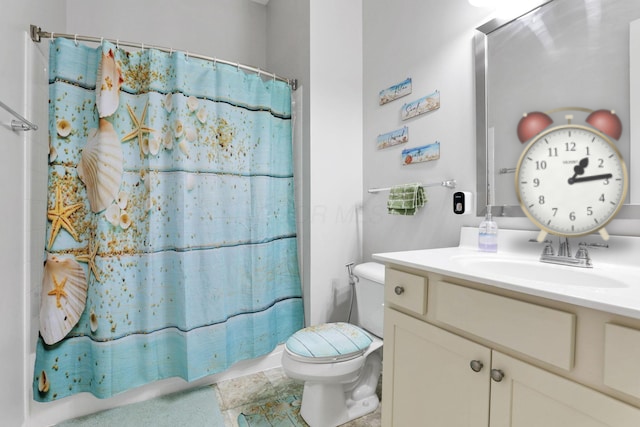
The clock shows 1h14
